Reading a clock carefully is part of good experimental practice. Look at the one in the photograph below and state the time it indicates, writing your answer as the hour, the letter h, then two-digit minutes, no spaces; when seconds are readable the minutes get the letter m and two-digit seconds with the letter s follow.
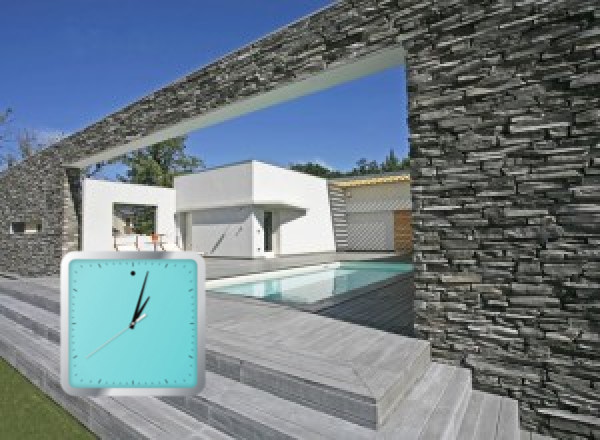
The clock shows 1h02m39s
